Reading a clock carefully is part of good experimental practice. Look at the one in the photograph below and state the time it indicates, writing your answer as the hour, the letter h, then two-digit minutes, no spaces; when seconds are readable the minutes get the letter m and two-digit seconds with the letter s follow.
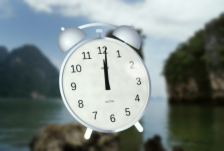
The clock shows 12h01
